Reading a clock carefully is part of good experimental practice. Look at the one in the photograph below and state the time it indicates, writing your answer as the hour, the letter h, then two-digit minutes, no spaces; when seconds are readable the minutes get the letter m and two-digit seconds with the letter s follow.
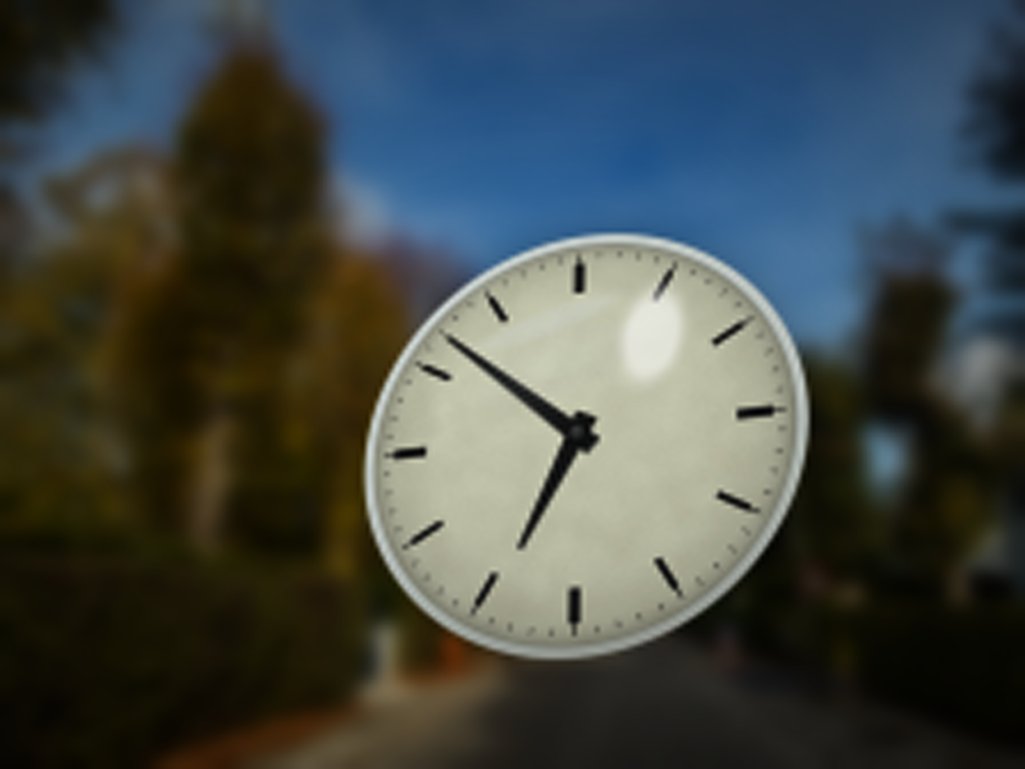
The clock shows 6h52
